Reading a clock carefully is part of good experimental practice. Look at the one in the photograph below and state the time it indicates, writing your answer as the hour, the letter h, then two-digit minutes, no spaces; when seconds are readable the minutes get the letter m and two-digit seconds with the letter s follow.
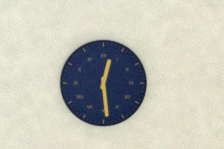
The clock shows 12h29
